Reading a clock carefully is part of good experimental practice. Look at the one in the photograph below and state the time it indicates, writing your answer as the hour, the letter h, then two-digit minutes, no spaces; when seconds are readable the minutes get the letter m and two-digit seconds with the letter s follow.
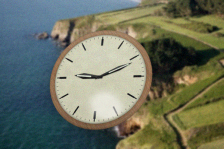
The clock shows 9h11
